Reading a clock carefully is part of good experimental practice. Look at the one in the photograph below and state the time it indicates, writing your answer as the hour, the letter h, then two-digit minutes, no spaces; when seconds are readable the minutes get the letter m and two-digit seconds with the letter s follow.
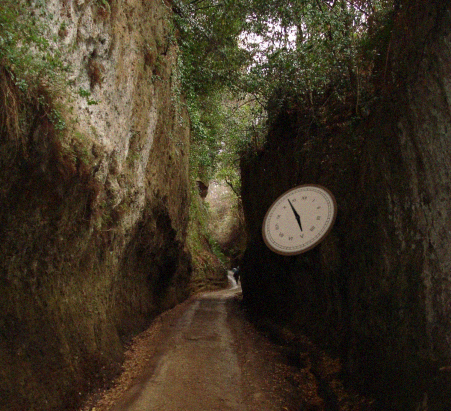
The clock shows 4h53
